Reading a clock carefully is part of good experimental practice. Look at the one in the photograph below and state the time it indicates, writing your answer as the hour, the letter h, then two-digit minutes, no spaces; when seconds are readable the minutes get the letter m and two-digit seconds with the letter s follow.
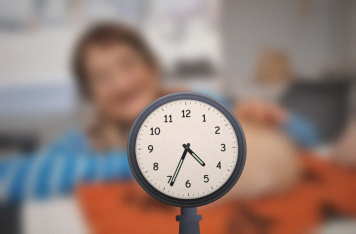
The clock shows 4h34
